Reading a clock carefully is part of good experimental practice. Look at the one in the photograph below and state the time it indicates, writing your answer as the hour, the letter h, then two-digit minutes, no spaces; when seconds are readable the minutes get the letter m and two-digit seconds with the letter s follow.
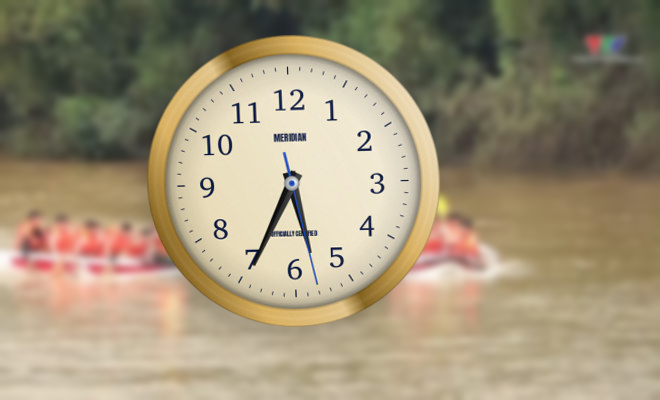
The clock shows 5h34m28s
